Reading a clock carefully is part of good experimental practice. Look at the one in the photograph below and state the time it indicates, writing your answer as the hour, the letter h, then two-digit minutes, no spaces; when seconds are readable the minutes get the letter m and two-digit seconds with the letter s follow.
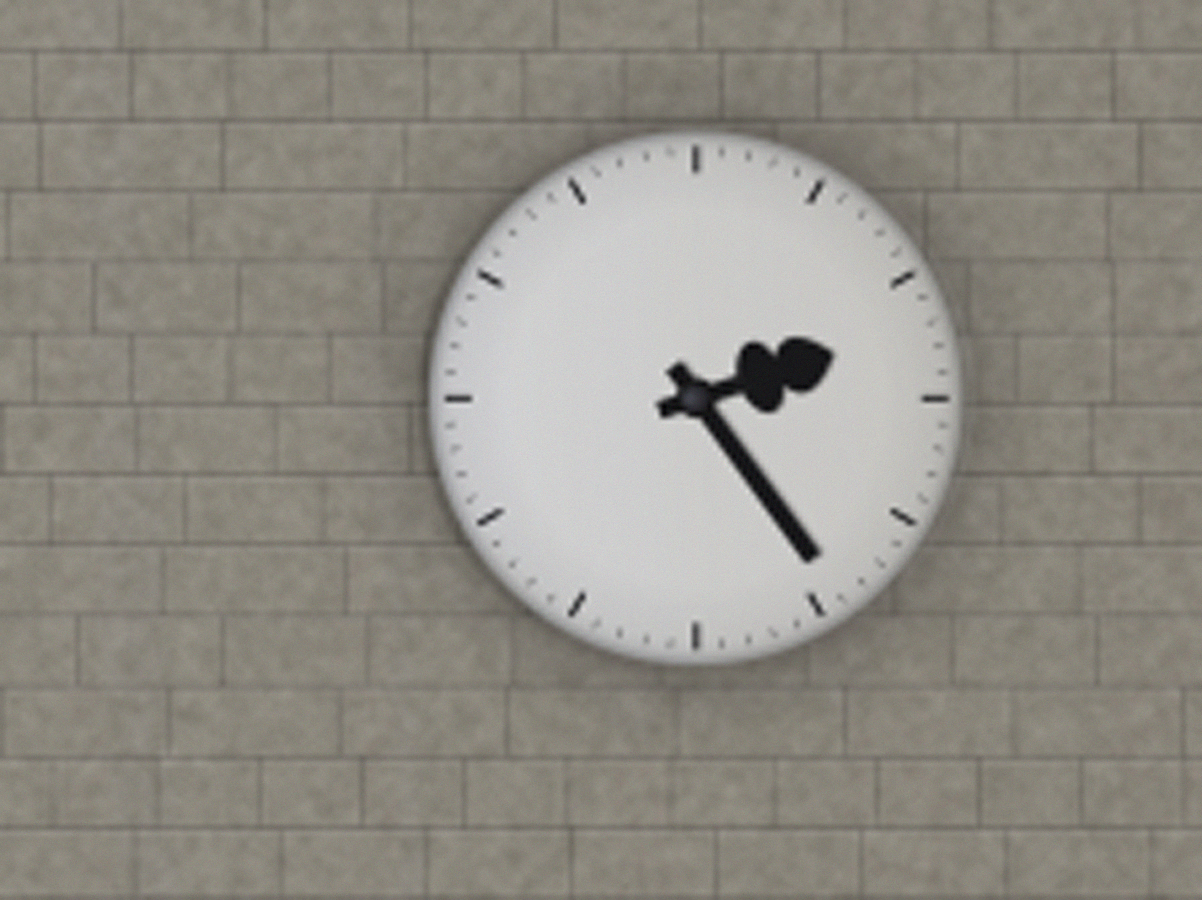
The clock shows 2h24
